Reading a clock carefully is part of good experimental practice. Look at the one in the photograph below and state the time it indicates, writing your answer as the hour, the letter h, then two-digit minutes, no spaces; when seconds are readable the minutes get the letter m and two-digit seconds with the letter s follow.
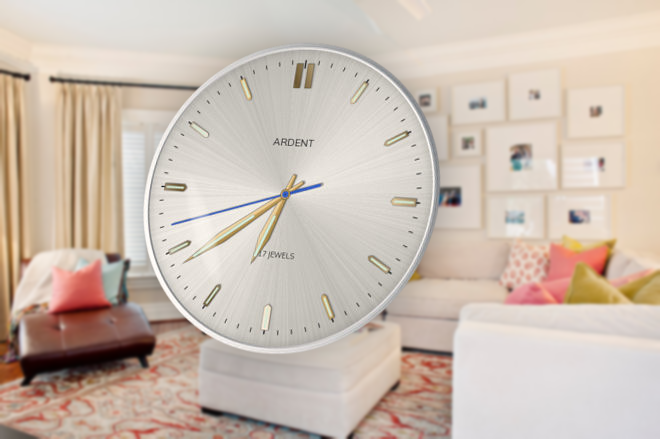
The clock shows 6h38m42s
